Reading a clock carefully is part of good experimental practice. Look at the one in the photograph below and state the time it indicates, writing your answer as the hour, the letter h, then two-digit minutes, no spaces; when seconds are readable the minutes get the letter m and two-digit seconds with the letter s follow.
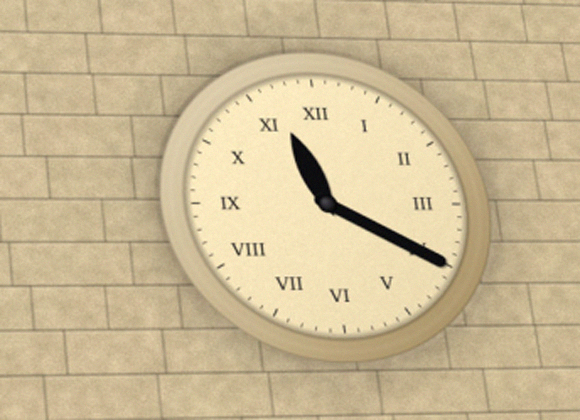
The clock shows 11h20
